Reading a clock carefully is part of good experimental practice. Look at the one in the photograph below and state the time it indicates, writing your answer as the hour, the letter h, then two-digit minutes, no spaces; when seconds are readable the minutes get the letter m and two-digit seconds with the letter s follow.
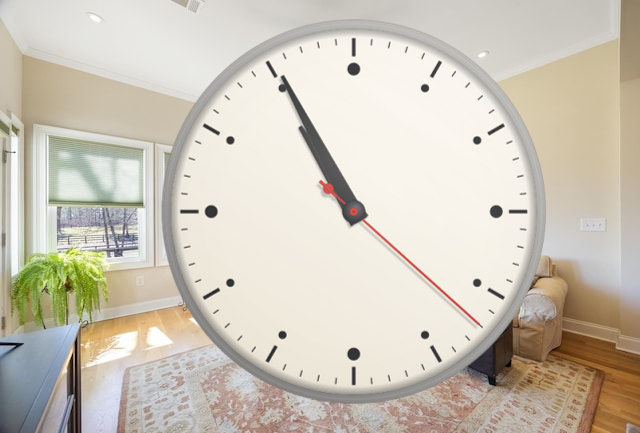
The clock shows 10h55m22s
